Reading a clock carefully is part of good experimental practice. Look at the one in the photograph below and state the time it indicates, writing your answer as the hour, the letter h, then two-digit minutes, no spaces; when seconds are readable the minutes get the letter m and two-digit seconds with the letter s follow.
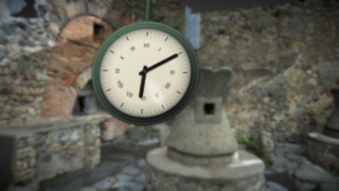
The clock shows 6h10
